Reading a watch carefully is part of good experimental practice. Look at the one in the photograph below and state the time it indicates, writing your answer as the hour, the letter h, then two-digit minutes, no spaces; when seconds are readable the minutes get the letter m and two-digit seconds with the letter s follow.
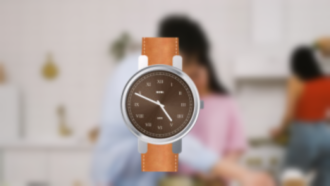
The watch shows 4h49
